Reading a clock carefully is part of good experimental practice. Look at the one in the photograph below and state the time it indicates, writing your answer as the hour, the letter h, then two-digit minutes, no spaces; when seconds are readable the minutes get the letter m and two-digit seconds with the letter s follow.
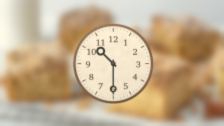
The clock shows 10h30
